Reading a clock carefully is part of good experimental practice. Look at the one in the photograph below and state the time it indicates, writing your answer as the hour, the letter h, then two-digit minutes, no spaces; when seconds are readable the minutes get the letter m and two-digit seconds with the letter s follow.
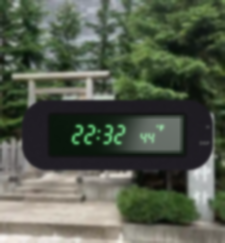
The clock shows 22h32
